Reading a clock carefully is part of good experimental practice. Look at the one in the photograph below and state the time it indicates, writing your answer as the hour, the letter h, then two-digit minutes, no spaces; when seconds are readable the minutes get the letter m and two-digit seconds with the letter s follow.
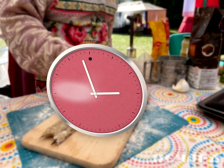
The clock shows 2h58
